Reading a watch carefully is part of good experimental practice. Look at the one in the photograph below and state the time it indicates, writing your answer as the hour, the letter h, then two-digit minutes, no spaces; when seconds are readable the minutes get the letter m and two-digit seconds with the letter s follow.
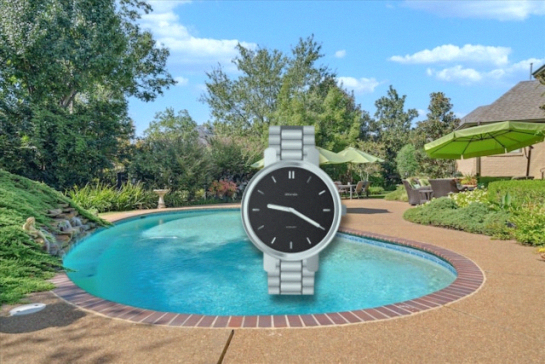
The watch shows 9h20
